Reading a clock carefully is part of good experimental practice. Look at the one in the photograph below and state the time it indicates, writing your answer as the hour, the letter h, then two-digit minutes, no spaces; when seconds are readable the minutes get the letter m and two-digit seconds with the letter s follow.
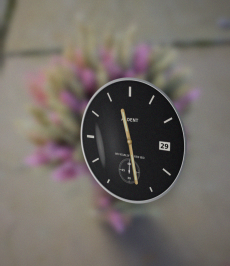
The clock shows 11h28
